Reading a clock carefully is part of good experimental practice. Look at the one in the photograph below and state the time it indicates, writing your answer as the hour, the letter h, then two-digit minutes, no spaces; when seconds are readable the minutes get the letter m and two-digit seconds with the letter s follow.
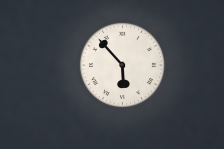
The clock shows 5h53
